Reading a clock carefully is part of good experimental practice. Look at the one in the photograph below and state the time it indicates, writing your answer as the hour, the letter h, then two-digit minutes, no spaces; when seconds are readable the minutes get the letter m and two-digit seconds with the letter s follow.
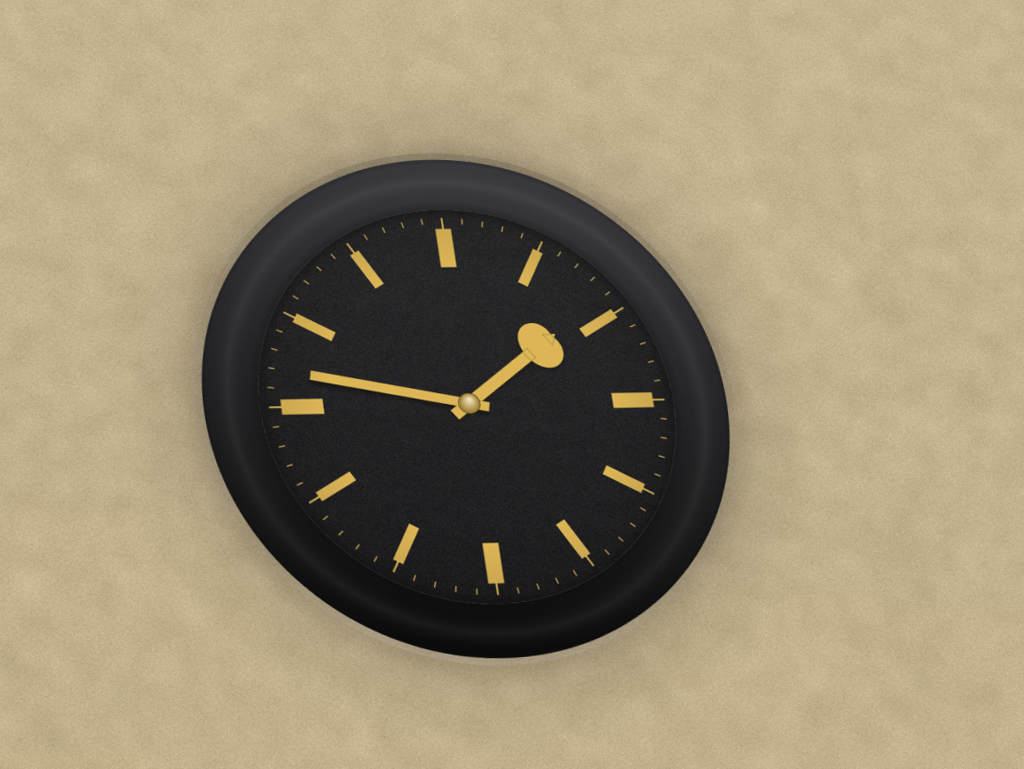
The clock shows 1h47
